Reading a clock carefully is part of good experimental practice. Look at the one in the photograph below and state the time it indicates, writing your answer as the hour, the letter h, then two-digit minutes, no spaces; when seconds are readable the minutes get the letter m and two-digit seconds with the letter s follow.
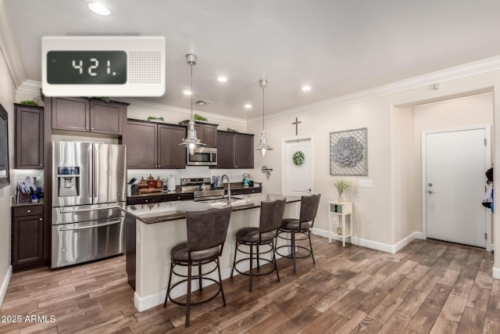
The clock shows 4h21
